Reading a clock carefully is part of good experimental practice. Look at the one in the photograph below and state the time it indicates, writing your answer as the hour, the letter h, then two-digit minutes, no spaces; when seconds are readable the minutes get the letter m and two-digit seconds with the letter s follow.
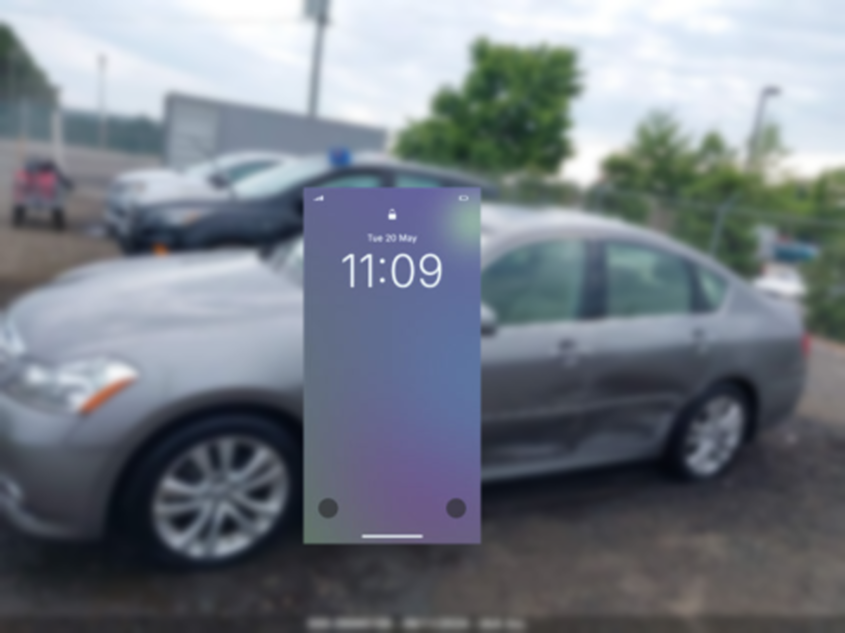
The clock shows 11h09
